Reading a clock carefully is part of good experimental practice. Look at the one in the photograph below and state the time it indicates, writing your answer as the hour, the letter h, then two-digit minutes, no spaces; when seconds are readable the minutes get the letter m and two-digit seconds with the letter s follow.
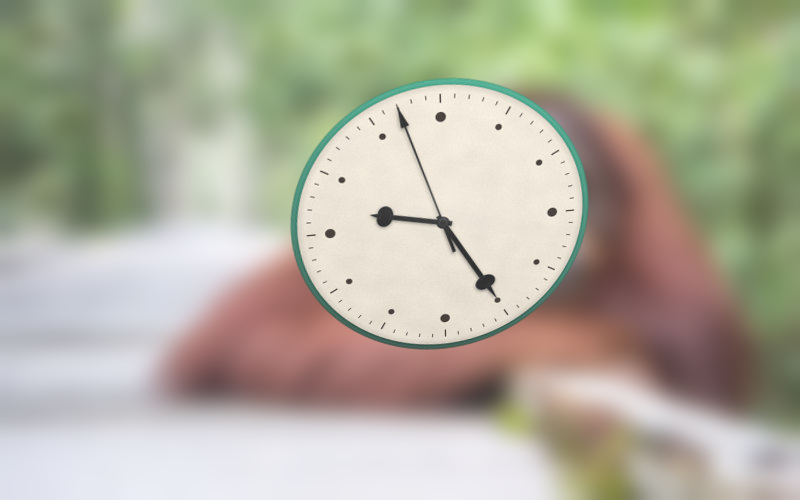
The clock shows 9h24m57s
